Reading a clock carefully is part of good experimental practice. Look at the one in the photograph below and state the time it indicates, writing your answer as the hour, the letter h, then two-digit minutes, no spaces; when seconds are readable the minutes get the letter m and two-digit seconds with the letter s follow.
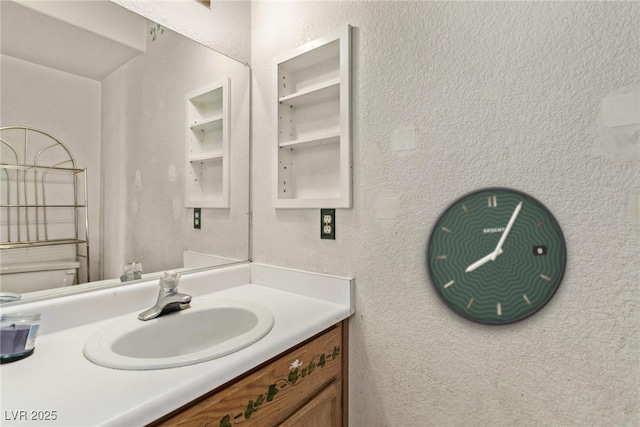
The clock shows 8h05
